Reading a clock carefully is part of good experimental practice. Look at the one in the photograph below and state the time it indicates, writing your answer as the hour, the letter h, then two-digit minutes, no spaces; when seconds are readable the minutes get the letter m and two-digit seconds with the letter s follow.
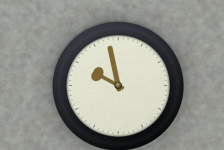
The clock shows 9h58
